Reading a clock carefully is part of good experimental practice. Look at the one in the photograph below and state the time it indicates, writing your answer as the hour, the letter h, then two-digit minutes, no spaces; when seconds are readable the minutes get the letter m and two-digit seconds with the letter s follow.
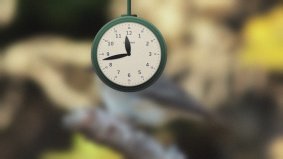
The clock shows 11h43
